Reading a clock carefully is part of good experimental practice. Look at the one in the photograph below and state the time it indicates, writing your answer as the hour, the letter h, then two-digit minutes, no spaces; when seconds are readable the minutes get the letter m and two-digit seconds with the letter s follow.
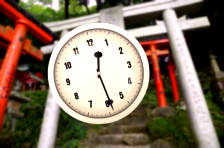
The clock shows 12h29
